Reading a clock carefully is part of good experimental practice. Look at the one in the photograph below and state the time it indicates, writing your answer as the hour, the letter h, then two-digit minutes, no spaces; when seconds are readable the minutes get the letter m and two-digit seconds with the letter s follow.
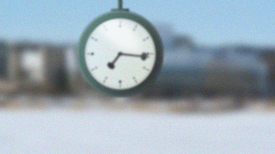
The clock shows 7h16
